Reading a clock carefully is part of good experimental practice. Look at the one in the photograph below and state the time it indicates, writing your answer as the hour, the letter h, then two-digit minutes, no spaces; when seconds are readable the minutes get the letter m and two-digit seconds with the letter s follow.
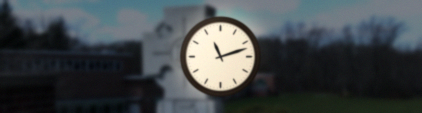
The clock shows 11h12
